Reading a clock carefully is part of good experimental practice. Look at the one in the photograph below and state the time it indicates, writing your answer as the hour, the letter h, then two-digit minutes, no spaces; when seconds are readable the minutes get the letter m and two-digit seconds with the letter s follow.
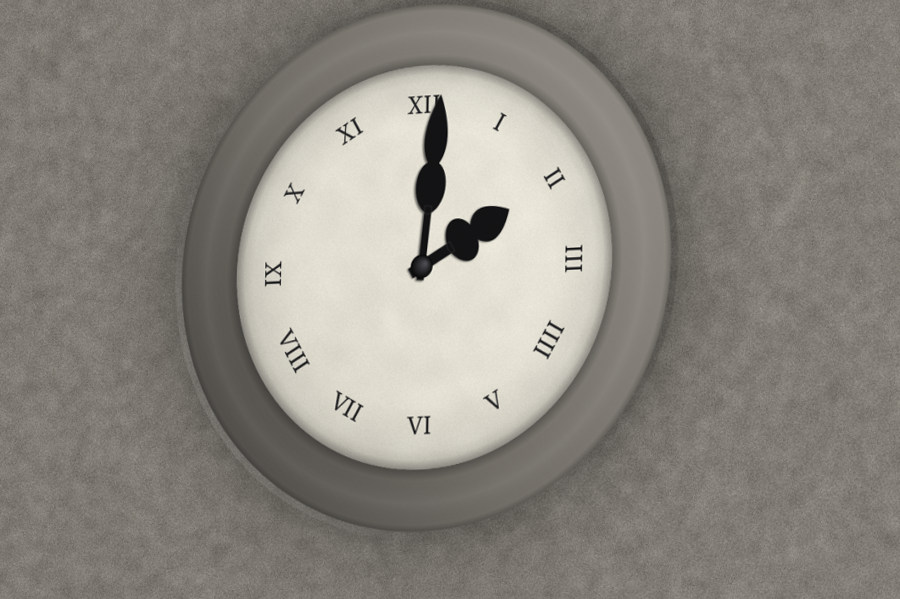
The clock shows 2h01
